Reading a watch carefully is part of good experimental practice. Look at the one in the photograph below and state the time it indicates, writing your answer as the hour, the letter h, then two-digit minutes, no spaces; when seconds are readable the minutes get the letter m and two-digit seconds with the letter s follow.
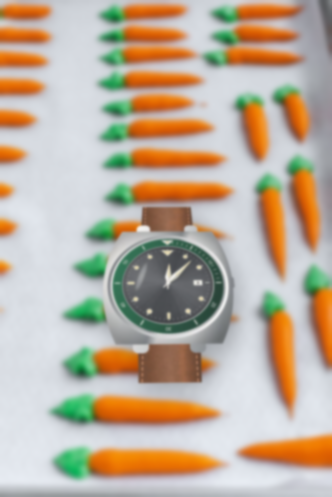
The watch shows 12h07
